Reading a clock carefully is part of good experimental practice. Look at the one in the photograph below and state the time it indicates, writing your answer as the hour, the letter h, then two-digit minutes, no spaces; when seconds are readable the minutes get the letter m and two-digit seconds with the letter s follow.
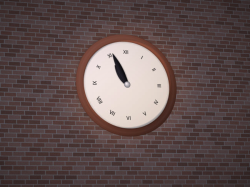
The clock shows 10h56
